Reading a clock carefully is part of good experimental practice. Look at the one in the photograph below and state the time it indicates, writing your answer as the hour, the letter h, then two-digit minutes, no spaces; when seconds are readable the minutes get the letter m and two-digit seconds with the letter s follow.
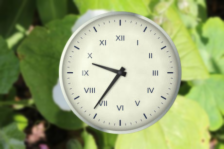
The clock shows 9h36
